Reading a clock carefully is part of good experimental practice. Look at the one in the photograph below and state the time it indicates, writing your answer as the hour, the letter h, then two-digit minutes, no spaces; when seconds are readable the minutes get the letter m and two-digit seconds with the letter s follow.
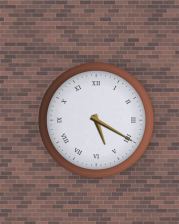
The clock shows 5h20
